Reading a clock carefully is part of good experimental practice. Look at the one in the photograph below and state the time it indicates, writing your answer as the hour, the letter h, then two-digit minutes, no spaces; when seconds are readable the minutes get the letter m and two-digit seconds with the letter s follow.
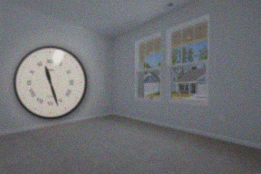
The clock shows 11h27
